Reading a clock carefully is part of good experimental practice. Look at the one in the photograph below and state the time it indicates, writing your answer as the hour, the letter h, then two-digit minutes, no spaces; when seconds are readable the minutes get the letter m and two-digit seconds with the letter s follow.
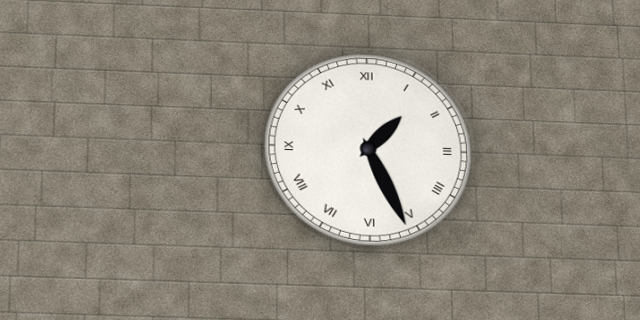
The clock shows 1h26
